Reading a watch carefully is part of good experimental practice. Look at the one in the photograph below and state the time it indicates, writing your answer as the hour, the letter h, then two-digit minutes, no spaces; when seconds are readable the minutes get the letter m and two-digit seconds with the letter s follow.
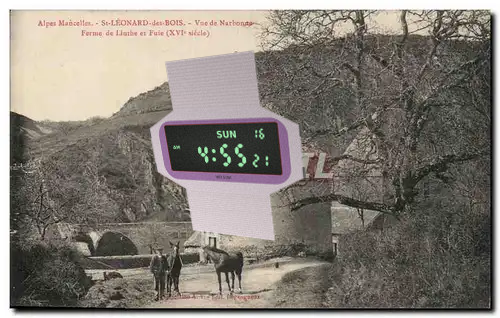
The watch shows 4h55m21s
